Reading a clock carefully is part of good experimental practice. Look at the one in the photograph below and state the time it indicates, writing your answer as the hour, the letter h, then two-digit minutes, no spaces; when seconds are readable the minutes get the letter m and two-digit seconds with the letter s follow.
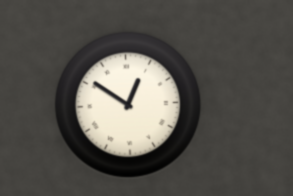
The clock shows 12h51
